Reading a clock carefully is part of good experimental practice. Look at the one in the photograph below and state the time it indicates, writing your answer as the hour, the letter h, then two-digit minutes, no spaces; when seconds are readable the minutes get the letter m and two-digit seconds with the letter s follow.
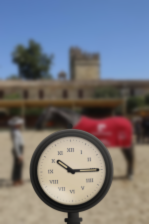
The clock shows 10h15
